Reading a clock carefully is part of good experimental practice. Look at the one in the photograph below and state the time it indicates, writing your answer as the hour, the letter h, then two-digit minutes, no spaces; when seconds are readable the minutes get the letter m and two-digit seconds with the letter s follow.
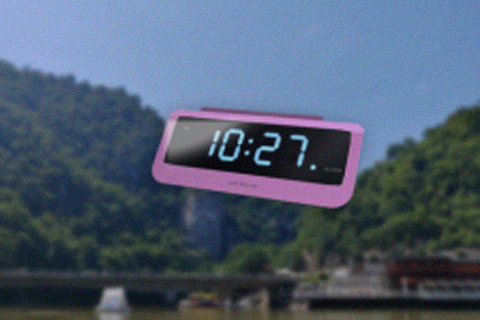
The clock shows 10h27
